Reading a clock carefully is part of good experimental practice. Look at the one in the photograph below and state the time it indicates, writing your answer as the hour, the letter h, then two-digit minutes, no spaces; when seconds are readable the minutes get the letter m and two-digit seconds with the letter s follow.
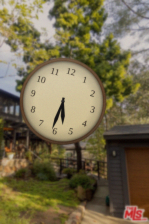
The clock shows 5h31
